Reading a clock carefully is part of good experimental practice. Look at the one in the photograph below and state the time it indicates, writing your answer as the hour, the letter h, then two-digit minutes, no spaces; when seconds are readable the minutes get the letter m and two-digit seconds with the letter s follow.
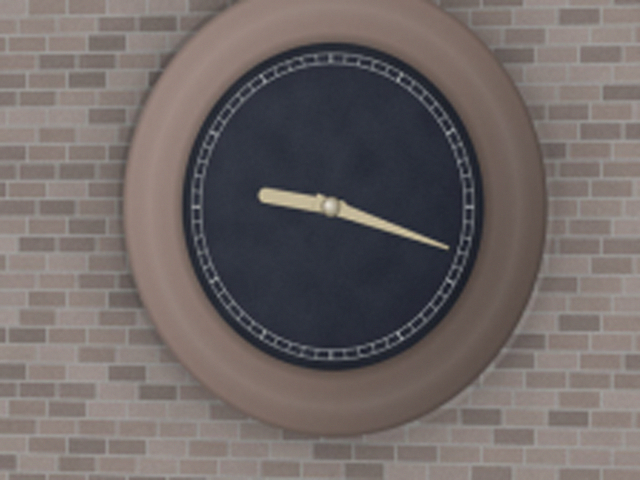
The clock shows 9h18
